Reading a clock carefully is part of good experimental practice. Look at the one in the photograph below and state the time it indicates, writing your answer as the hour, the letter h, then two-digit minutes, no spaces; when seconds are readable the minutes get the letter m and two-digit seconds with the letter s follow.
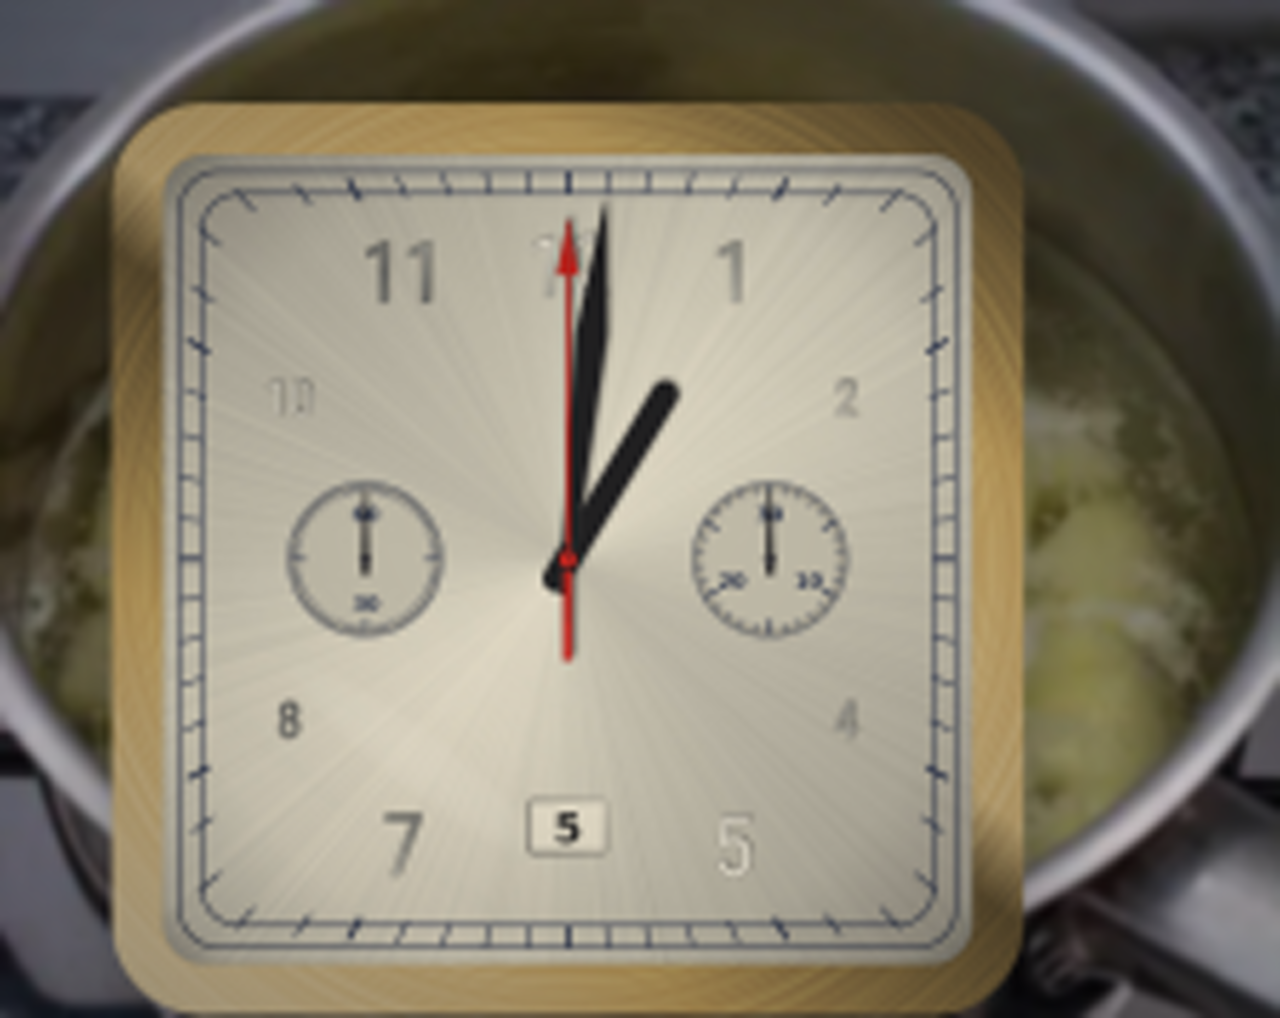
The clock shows 1h01
